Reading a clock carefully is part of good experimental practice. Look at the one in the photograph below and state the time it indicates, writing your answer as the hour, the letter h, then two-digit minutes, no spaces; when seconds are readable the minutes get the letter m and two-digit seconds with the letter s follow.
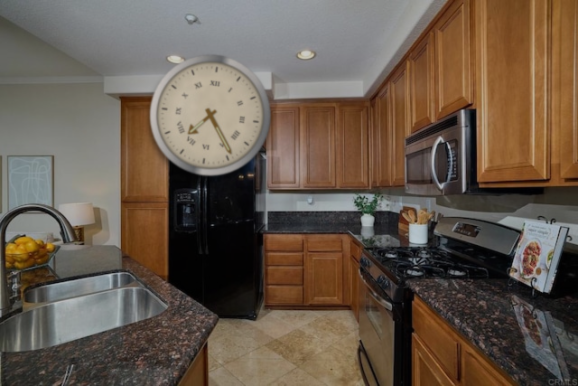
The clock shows 7h24
